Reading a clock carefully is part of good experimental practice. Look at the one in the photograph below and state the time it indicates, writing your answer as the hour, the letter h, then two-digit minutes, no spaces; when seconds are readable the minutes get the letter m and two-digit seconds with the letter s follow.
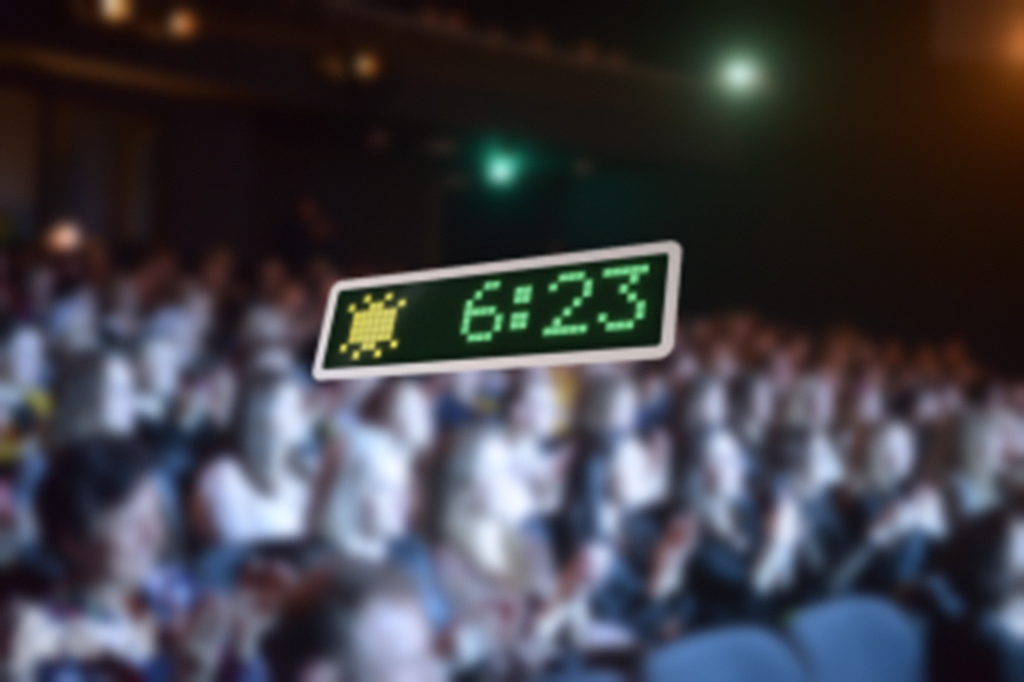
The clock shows 6h23
